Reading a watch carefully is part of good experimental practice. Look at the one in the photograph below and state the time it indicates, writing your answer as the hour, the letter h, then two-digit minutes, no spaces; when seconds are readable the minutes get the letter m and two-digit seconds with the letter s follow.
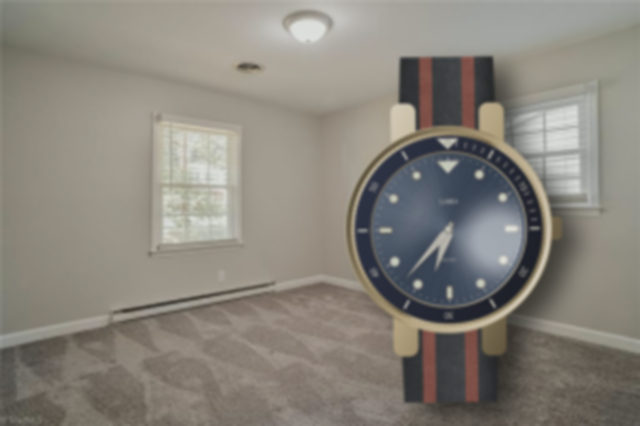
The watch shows 6h37
